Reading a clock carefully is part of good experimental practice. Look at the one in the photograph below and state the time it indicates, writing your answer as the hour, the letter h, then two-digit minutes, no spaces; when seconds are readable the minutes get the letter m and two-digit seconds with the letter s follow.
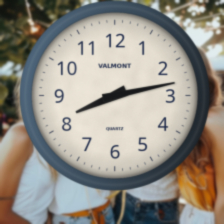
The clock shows 8h13
